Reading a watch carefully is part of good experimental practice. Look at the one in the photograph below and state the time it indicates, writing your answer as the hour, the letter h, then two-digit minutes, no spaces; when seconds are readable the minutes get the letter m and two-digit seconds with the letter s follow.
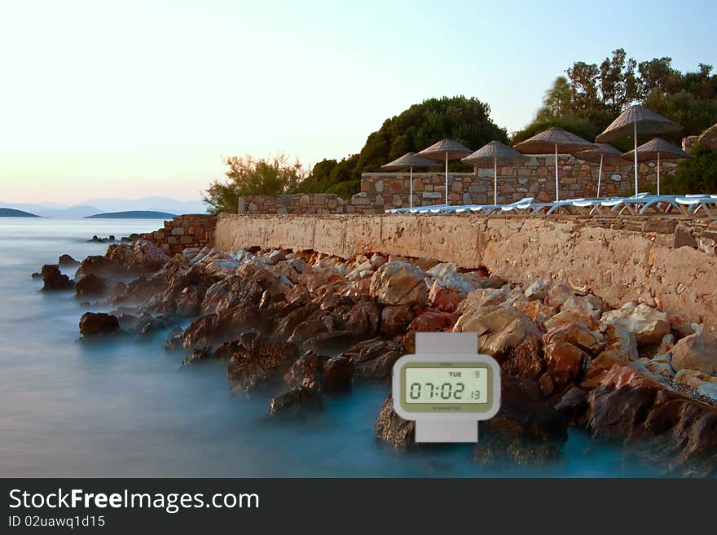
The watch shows 7h02
